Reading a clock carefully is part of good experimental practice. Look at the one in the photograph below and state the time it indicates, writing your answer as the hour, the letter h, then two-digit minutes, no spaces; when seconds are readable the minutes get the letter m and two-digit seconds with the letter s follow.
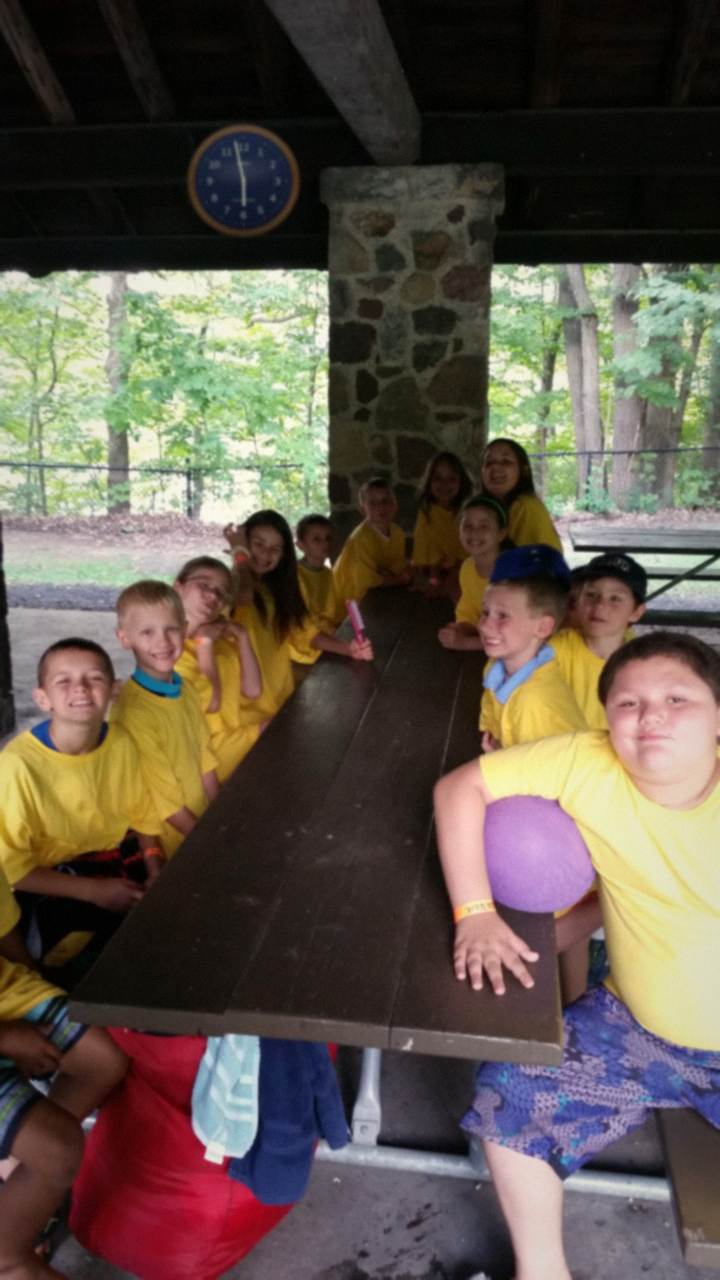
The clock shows 5h58
